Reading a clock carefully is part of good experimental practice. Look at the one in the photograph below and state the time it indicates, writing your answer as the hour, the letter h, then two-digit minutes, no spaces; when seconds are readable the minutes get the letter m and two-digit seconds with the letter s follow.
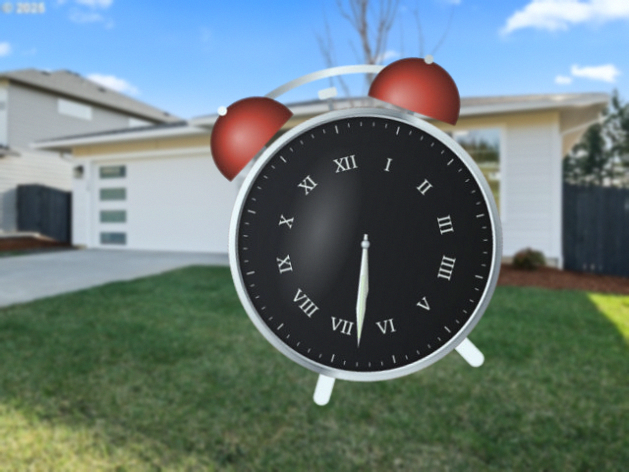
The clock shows 6h33
